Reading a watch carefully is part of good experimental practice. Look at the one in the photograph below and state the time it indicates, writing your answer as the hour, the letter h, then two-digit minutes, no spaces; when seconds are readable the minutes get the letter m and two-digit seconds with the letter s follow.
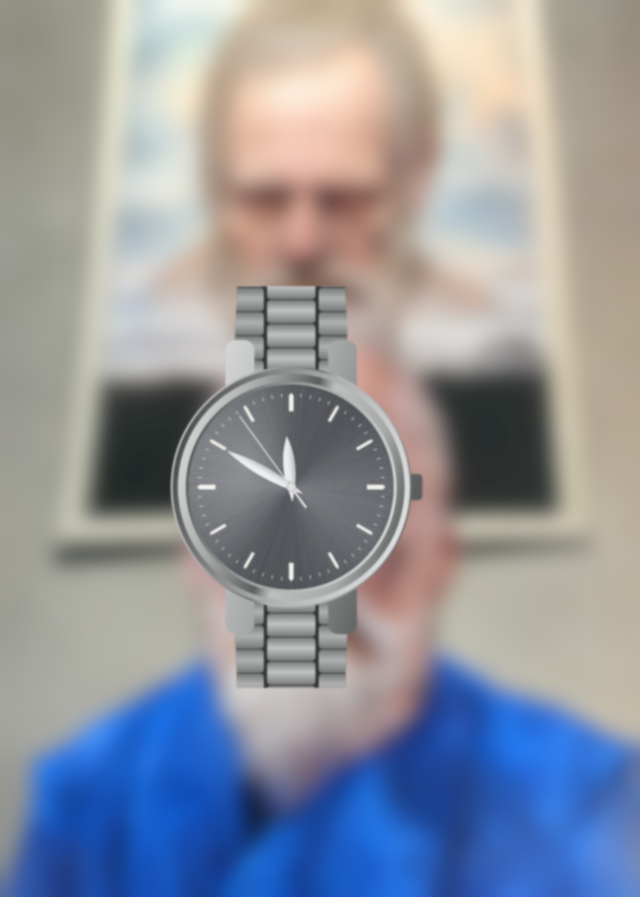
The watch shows 11h49m54s
